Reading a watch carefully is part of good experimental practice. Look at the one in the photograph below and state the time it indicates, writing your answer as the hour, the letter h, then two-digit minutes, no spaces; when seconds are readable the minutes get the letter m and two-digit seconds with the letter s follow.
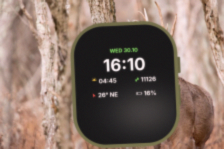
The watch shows 16h10
